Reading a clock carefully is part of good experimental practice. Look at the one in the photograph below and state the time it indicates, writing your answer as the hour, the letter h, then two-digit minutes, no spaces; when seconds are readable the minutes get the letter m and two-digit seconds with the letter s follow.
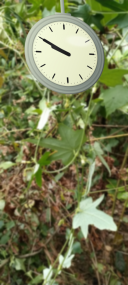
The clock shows 9h50
